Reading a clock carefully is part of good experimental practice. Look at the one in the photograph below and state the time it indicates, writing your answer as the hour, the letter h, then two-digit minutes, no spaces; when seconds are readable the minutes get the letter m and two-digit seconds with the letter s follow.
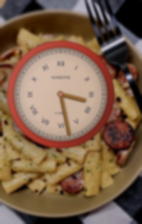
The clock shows 3h28
